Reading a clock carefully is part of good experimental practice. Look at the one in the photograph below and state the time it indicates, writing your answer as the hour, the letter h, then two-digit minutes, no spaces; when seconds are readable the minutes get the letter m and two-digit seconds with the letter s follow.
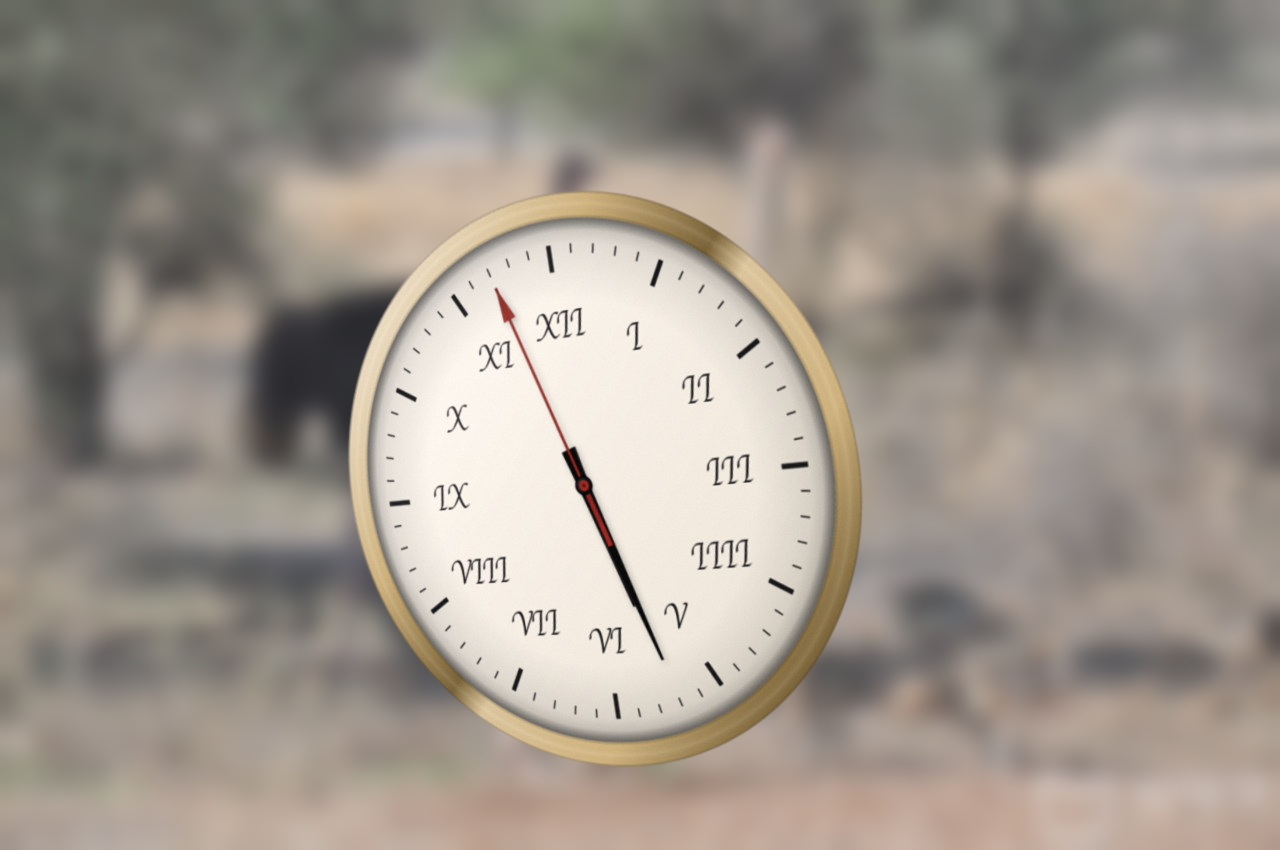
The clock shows 5h26m57s
